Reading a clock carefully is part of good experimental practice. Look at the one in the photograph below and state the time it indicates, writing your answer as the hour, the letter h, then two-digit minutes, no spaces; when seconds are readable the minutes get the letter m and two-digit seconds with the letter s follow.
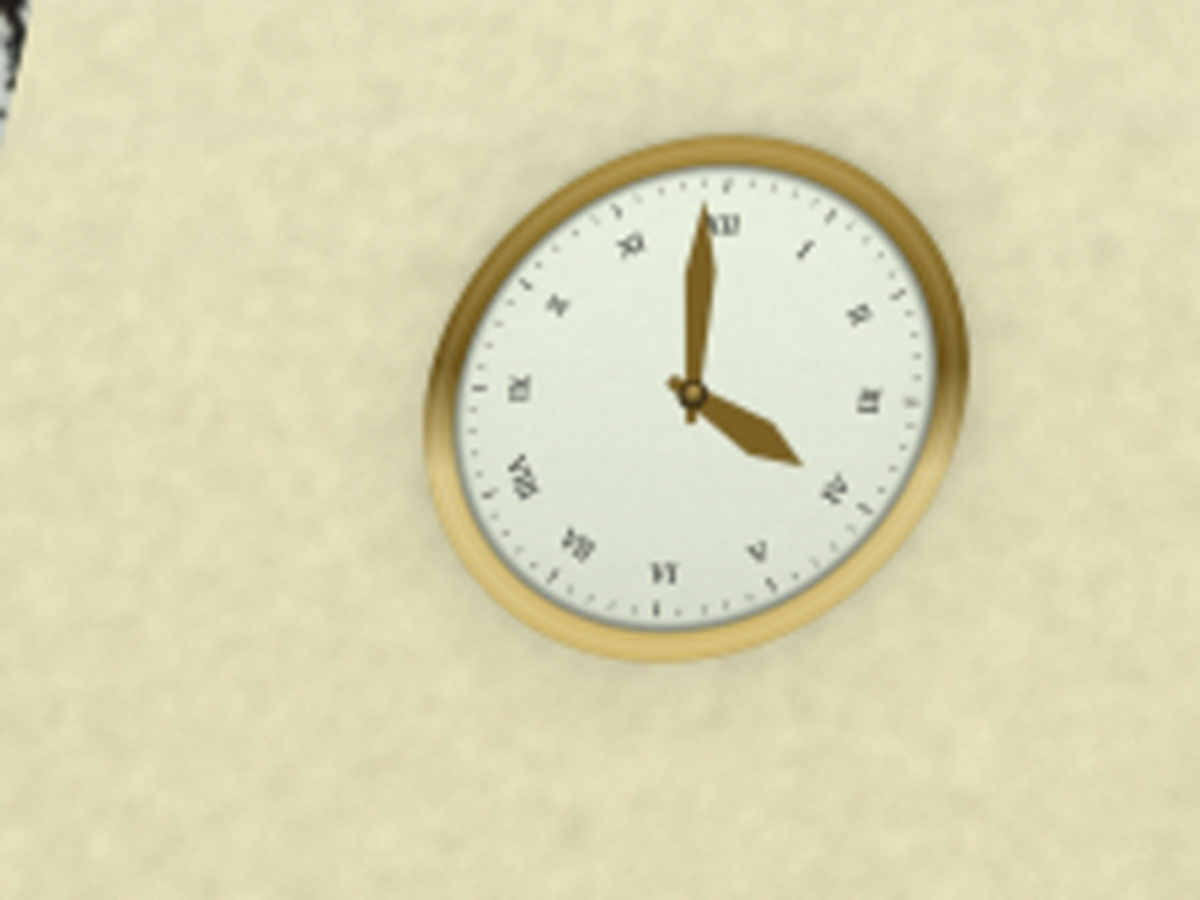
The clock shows 3h59
